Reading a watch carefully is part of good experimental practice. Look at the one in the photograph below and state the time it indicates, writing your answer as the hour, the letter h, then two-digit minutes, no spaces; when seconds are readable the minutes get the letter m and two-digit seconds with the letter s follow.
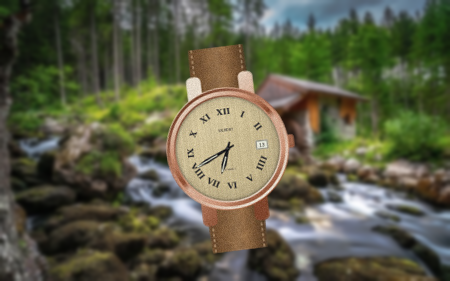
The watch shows 6h41
